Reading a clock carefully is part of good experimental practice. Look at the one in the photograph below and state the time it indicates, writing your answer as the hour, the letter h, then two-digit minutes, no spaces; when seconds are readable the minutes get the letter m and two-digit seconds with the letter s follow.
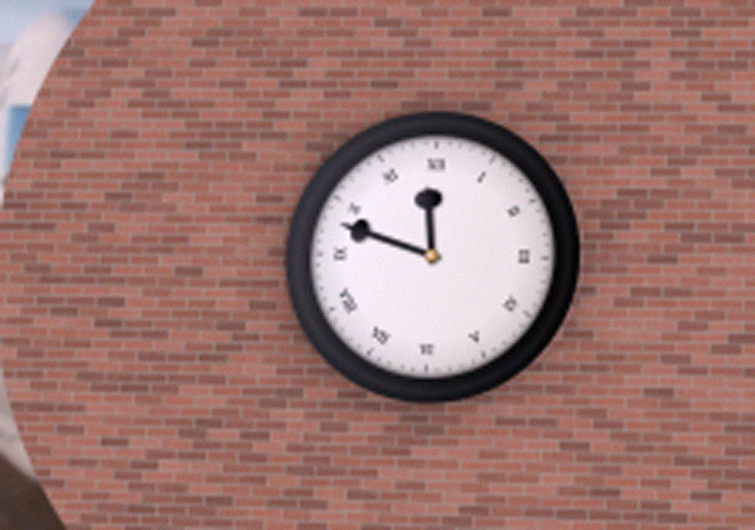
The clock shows 11h48
